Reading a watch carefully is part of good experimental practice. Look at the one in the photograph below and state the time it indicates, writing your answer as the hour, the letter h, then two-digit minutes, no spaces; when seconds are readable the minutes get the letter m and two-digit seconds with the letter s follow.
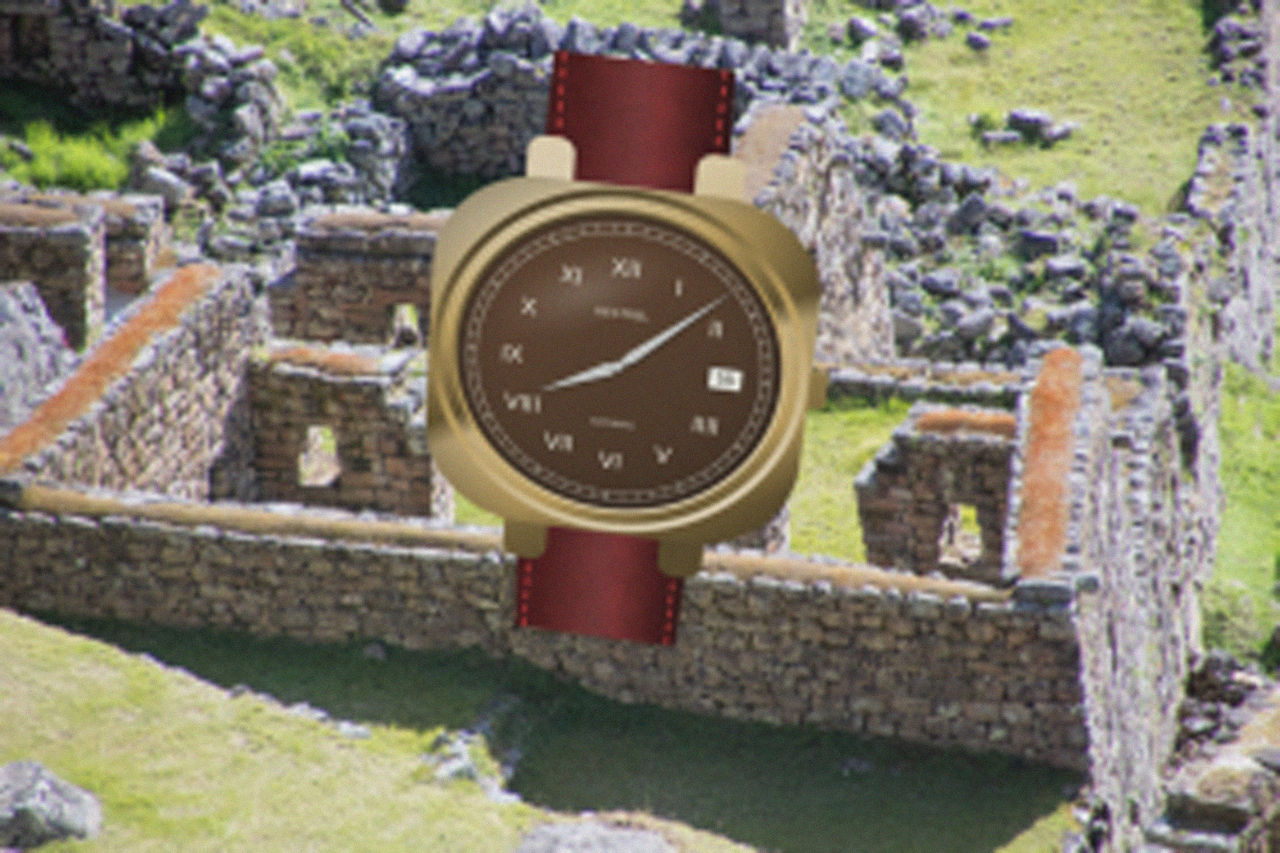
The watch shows 8h08
